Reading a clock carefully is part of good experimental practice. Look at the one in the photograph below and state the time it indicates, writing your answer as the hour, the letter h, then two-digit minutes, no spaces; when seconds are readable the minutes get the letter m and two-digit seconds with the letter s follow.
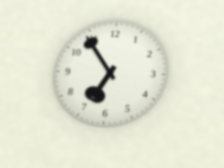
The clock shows 6h54
